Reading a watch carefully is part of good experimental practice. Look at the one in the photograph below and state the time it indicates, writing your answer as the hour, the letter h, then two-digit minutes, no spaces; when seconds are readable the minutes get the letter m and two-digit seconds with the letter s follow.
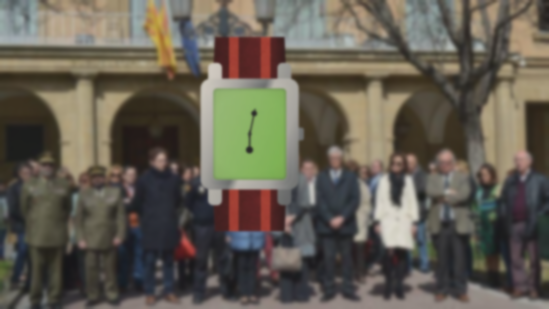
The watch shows 6h02
